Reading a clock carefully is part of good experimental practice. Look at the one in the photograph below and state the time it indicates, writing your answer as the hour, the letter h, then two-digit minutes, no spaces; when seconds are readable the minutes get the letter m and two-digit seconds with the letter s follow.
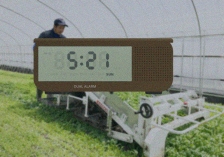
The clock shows 5h21
